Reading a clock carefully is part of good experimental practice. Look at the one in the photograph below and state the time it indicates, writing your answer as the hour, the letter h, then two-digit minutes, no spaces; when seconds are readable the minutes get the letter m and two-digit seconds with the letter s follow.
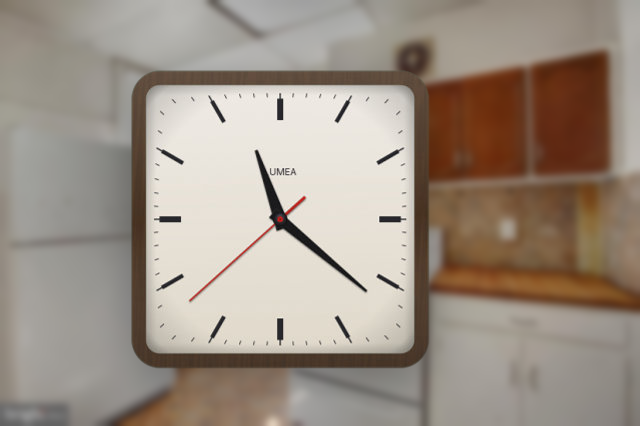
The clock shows 11h21m38s
